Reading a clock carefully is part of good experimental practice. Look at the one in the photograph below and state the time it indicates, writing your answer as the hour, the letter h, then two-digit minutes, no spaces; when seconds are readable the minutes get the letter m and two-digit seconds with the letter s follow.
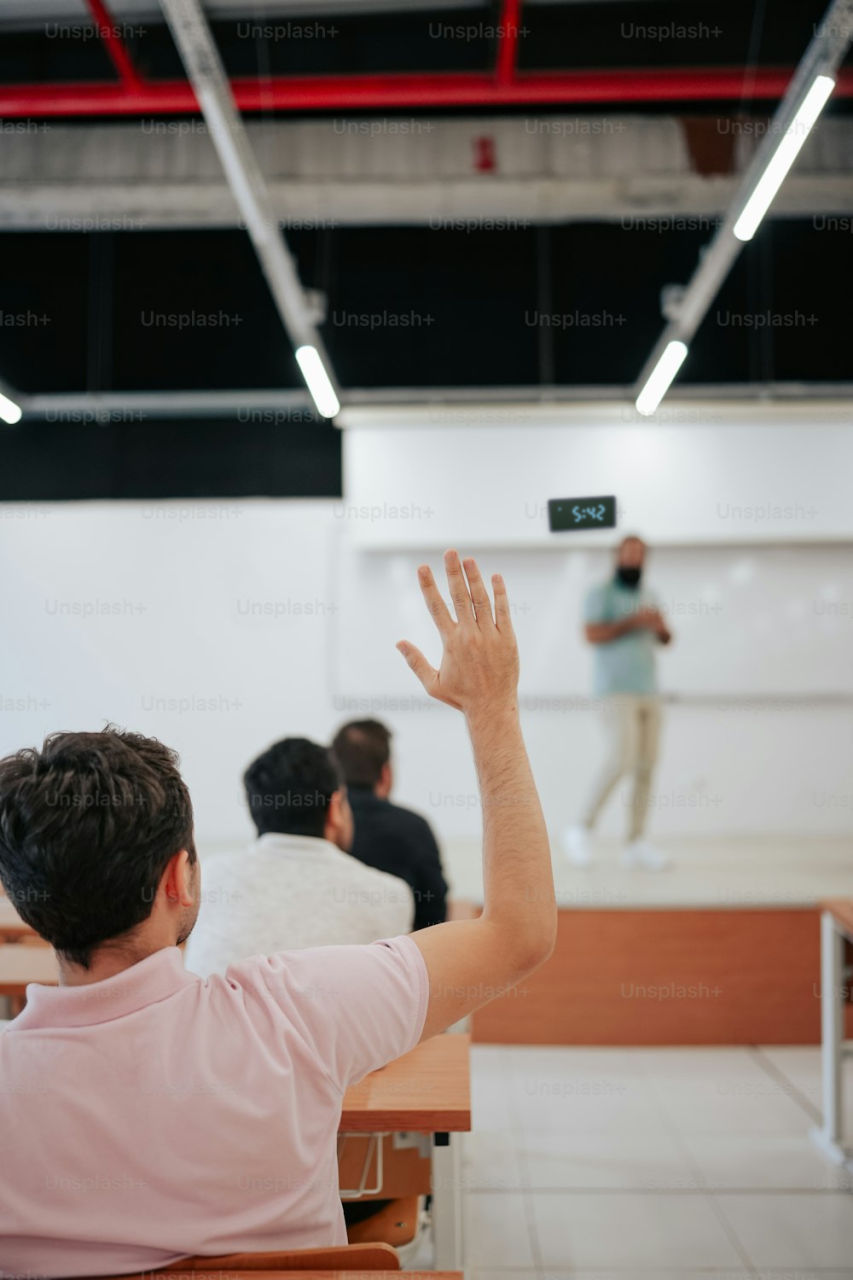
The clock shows 5h42
